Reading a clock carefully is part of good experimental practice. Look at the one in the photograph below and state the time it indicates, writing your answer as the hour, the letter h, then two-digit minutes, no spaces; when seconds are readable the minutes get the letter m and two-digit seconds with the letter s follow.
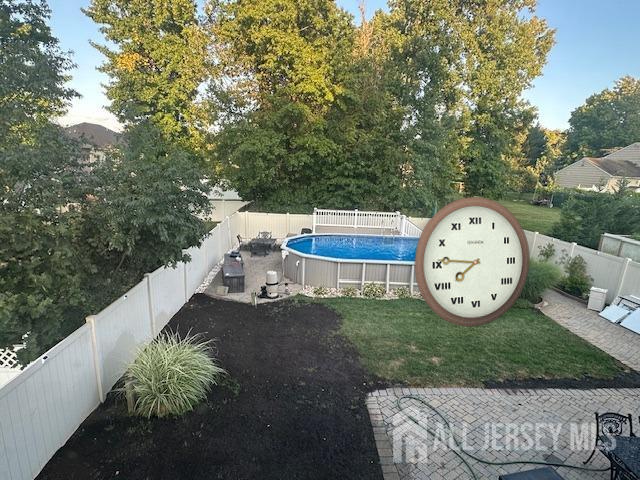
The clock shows 7h46
